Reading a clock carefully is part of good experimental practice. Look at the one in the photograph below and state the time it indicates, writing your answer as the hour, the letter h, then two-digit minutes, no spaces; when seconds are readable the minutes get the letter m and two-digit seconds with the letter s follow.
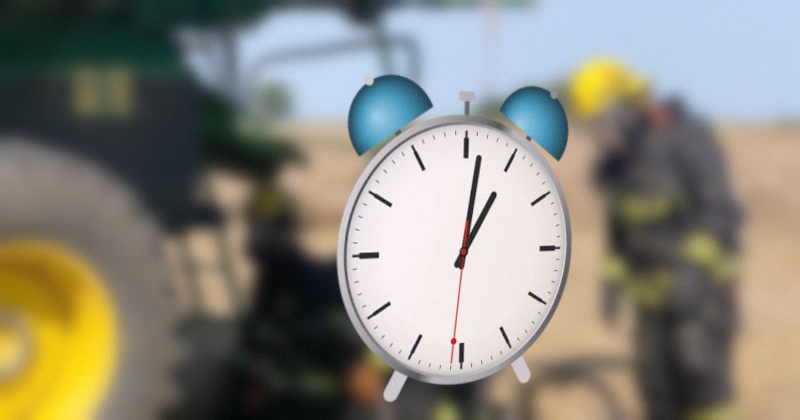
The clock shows 1h01m31s
